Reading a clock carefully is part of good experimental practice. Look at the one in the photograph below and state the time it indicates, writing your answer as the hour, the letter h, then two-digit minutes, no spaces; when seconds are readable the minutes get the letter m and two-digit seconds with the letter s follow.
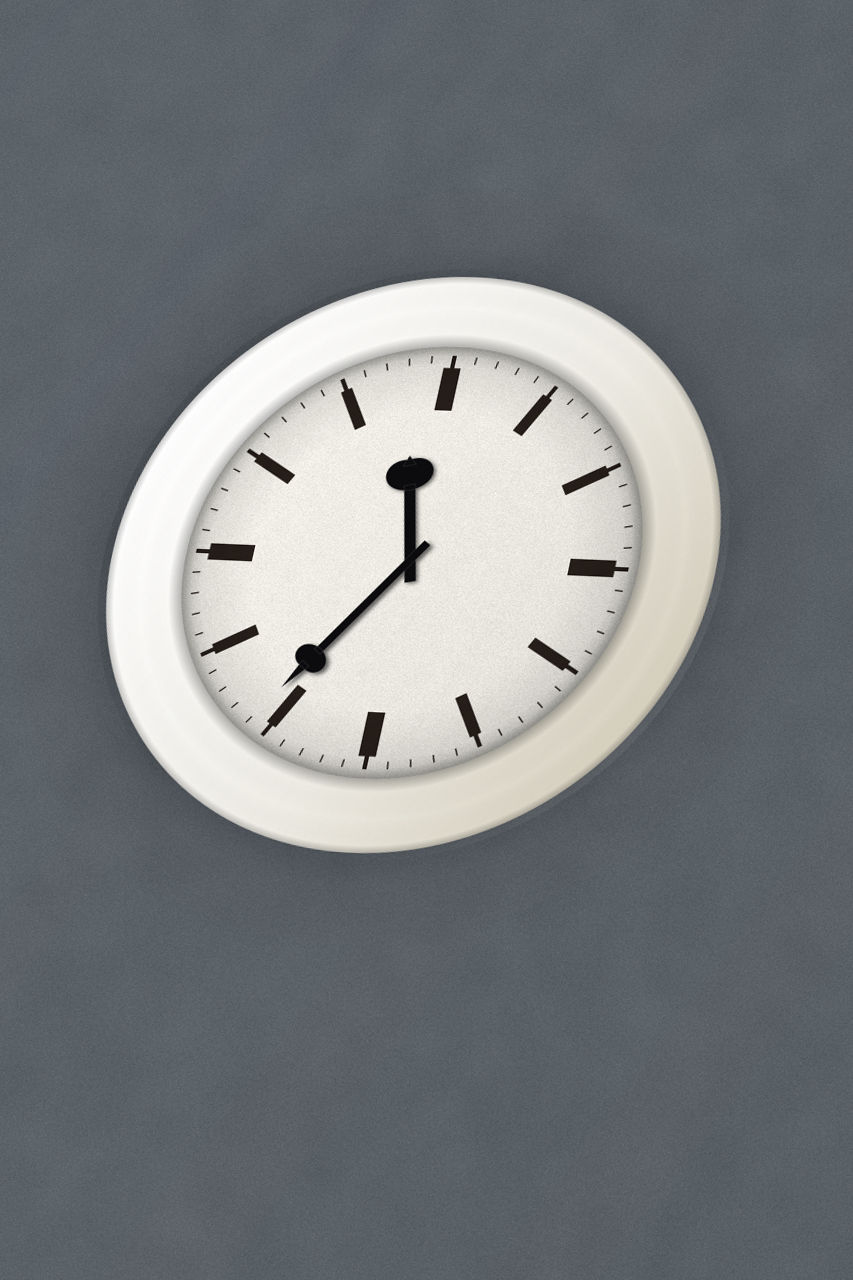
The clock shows 11h36
